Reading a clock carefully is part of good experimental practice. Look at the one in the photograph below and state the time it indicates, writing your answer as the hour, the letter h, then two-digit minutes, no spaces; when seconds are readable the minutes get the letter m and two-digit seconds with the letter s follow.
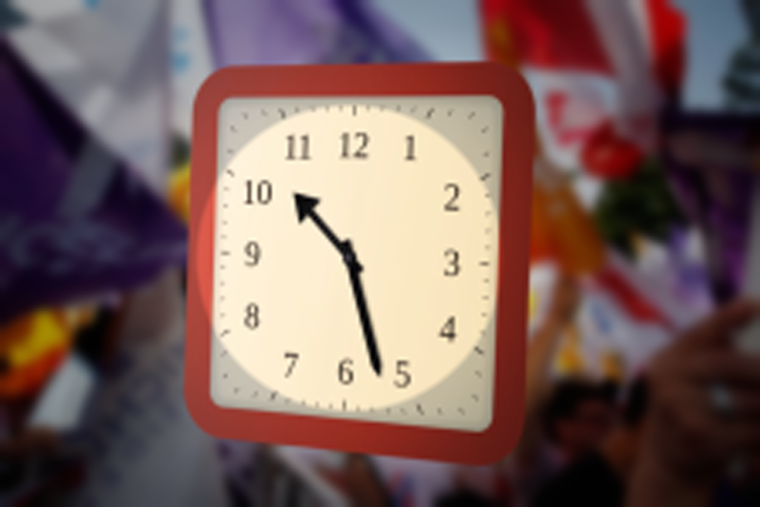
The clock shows 10h27
